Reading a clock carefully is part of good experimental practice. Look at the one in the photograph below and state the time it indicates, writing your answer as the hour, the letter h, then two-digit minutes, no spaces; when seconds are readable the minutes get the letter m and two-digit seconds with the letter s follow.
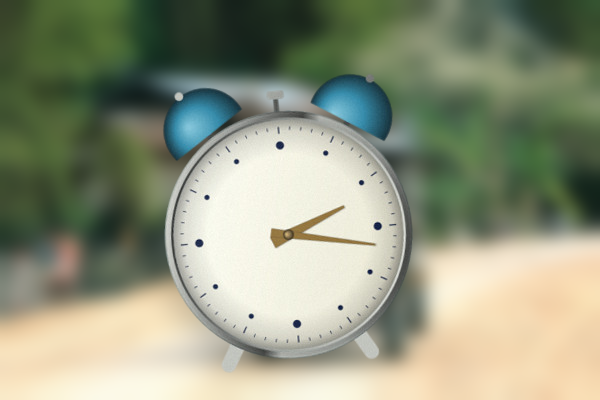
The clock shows 2h17
